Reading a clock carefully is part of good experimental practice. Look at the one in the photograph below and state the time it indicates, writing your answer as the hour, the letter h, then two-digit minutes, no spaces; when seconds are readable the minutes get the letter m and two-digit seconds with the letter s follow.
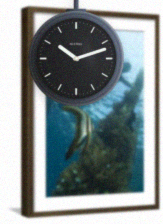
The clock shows 10h12
